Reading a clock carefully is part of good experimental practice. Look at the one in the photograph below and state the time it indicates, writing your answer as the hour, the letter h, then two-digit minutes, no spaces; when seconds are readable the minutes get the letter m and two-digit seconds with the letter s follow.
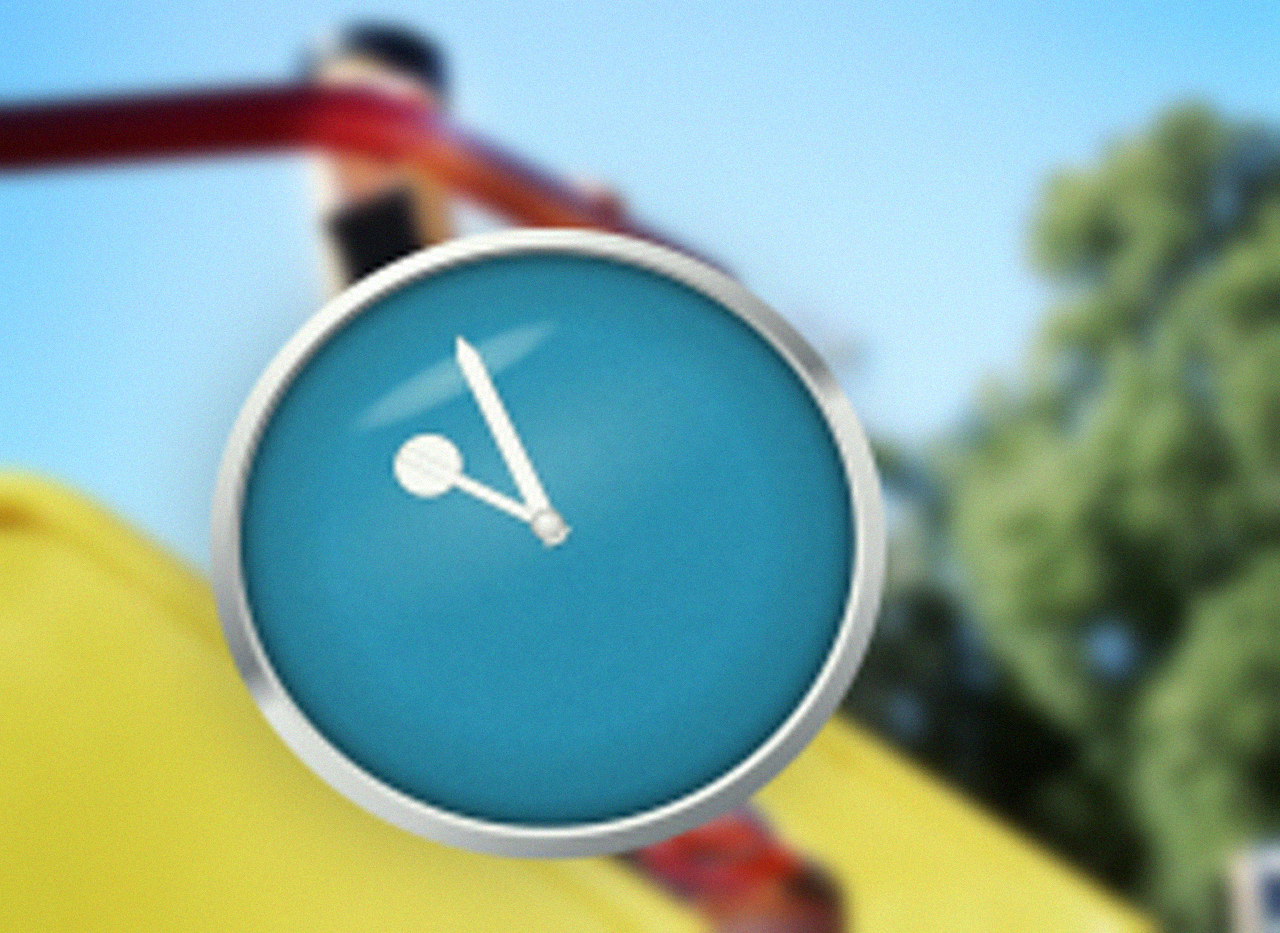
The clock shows 9h56
